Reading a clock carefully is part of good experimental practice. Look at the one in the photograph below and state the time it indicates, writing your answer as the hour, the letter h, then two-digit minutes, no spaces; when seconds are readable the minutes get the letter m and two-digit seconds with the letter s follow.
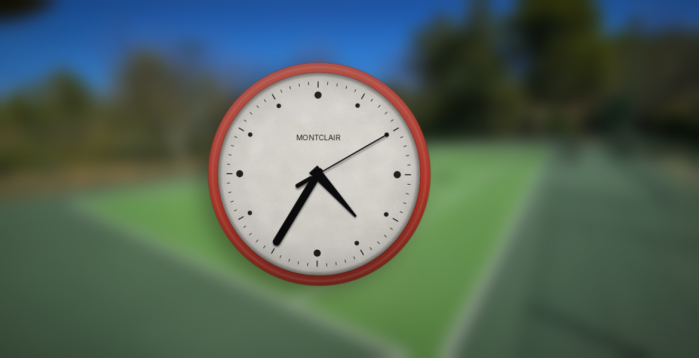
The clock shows 4h35m10s
